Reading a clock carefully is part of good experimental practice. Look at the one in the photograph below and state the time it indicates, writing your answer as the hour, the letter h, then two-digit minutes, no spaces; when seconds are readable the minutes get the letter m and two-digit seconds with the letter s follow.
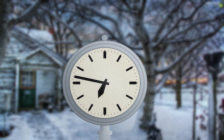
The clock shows 6h47
